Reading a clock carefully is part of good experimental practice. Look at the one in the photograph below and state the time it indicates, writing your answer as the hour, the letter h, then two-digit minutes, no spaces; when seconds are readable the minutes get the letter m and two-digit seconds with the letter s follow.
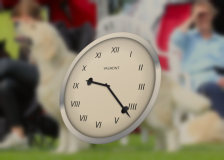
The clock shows 9h22
